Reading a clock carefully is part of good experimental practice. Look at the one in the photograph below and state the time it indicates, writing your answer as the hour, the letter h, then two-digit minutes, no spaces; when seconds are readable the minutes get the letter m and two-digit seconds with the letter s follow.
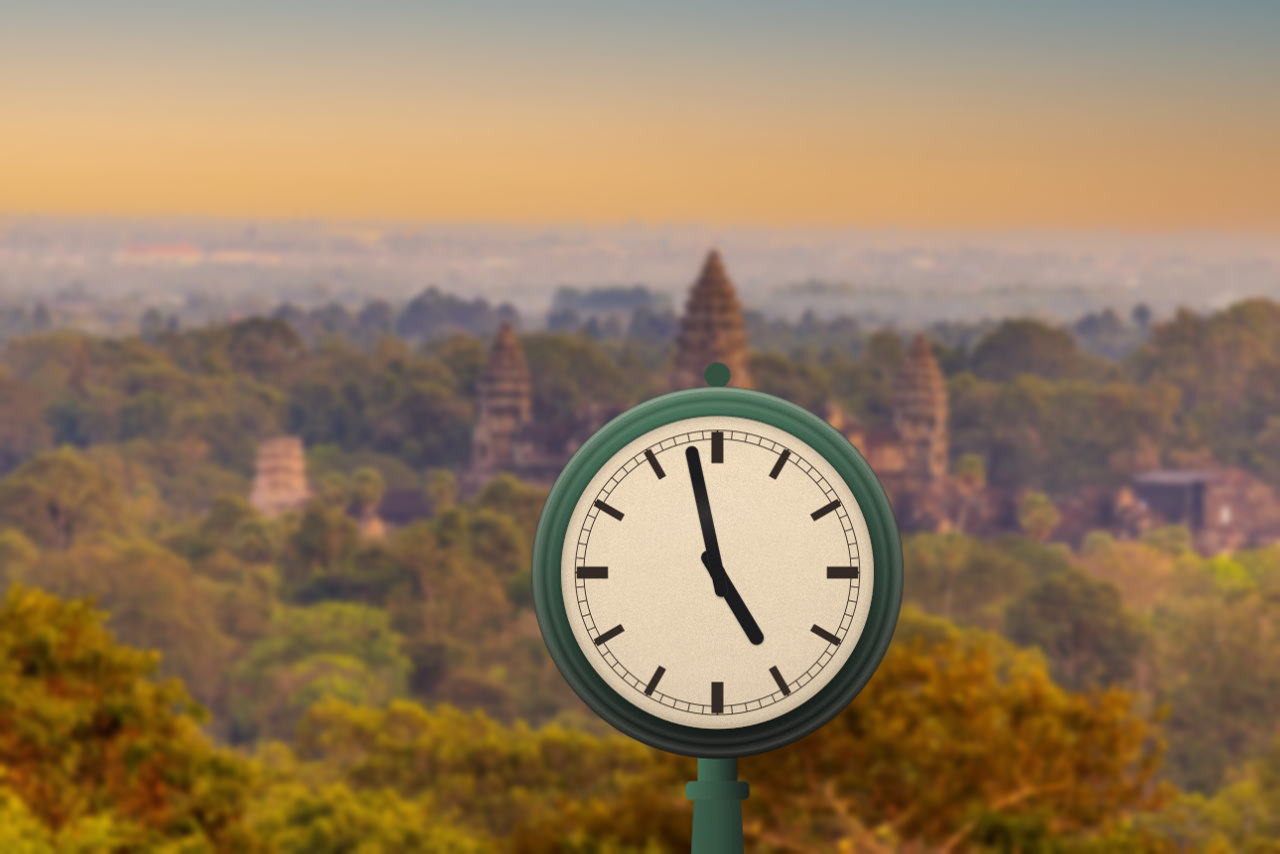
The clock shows 4h58
